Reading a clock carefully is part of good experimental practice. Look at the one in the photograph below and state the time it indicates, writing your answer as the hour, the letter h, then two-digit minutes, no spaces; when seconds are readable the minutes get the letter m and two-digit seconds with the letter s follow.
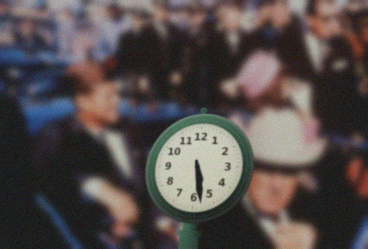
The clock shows 5h28
